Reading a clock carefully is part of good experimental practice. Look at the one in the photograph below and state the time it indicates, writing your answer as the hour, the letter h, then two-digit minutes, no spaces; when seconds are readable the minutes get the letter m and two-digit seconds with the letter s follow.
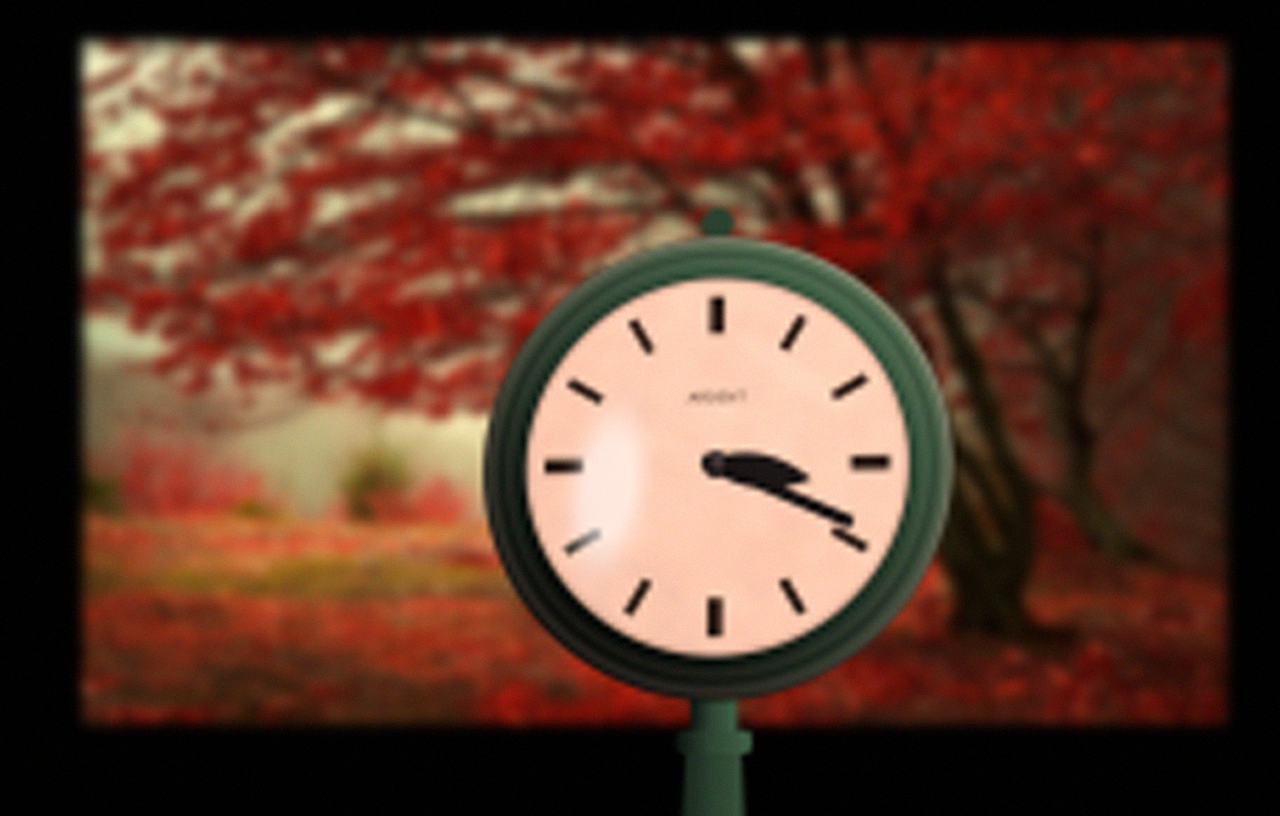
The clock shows 3h19
